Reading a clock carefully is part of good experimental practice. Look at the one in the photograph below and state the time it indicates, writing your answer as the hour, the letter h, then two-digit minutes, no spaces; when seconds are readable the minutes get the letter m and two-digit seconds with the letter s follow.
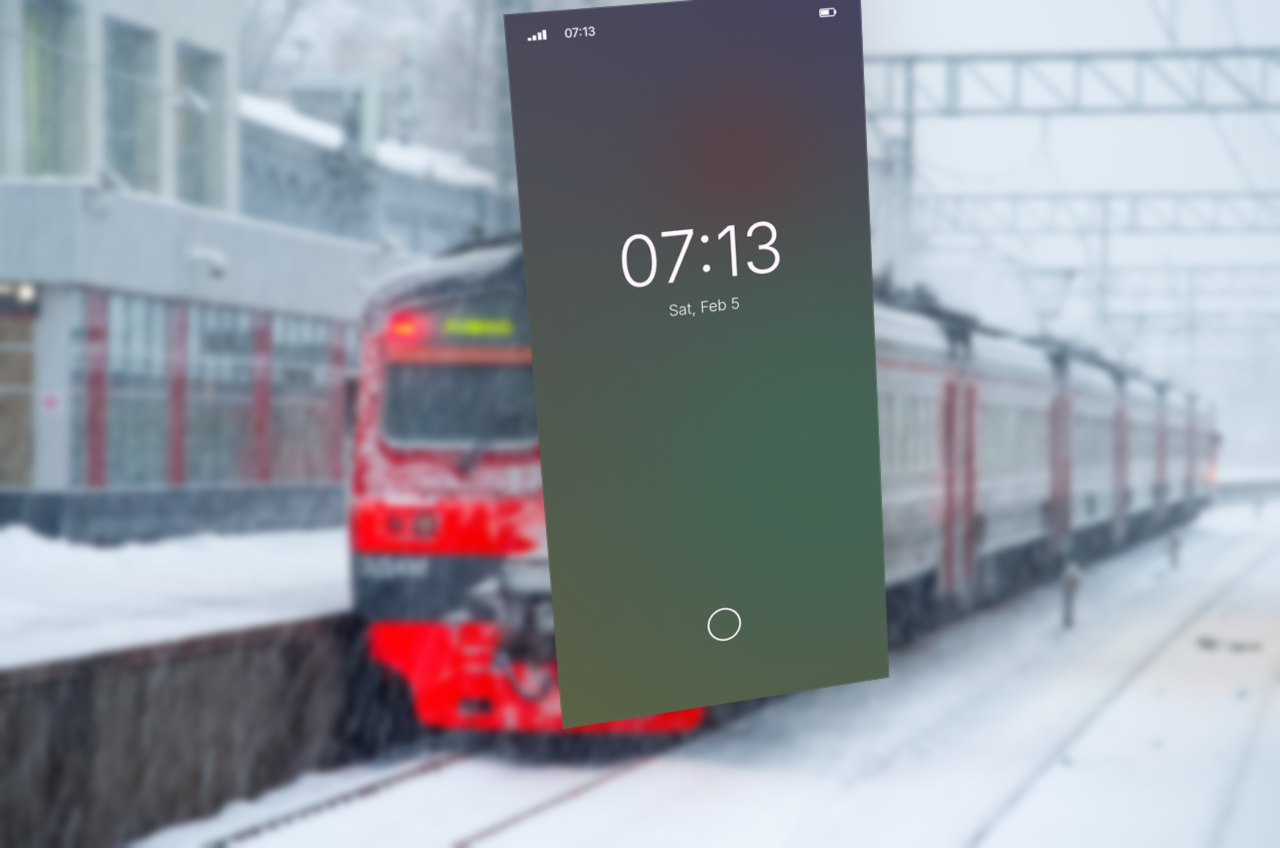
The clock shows 7h13
